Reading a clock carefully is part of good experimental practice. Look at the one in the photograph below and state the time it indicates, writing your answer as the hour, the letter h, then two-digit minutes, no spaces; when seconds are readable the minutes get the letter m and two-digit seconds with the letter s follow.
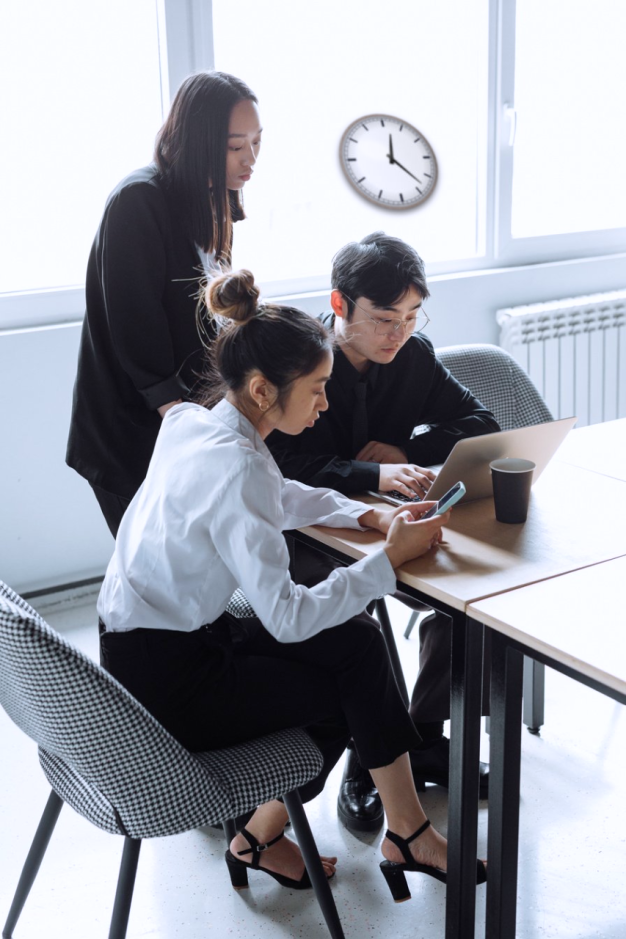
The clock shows 12h23
